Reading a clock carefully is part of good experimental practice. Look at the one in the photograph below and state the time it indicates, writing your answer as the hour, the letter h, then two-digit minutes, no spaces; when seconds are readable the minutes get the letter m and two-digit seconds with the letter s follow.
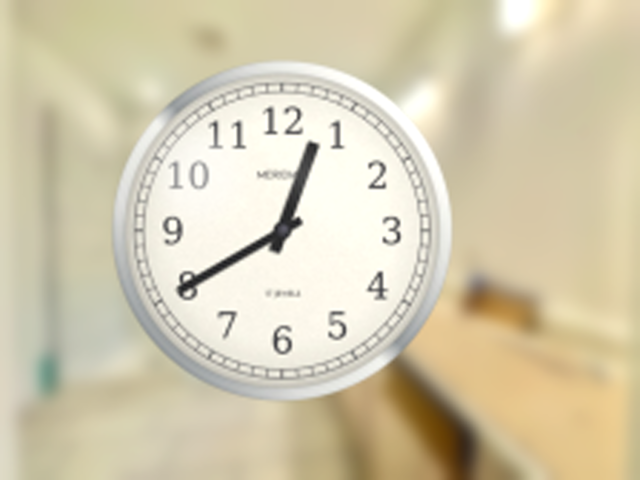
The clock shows 12h40
